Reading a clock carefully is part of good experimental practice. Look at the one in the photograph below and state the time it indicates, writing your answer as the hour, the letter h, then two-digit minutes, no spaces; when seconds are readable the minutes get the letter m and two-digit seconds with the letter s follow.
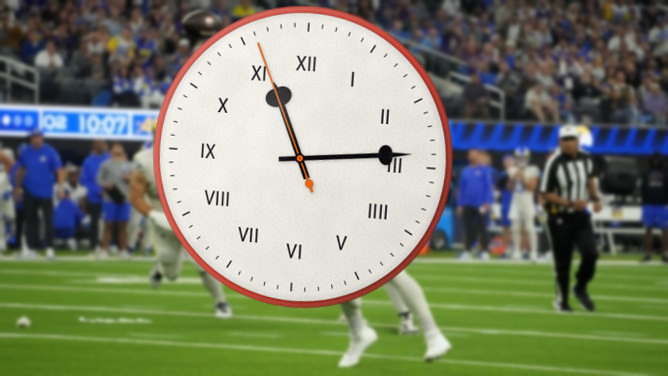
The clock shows 11h13m56s
